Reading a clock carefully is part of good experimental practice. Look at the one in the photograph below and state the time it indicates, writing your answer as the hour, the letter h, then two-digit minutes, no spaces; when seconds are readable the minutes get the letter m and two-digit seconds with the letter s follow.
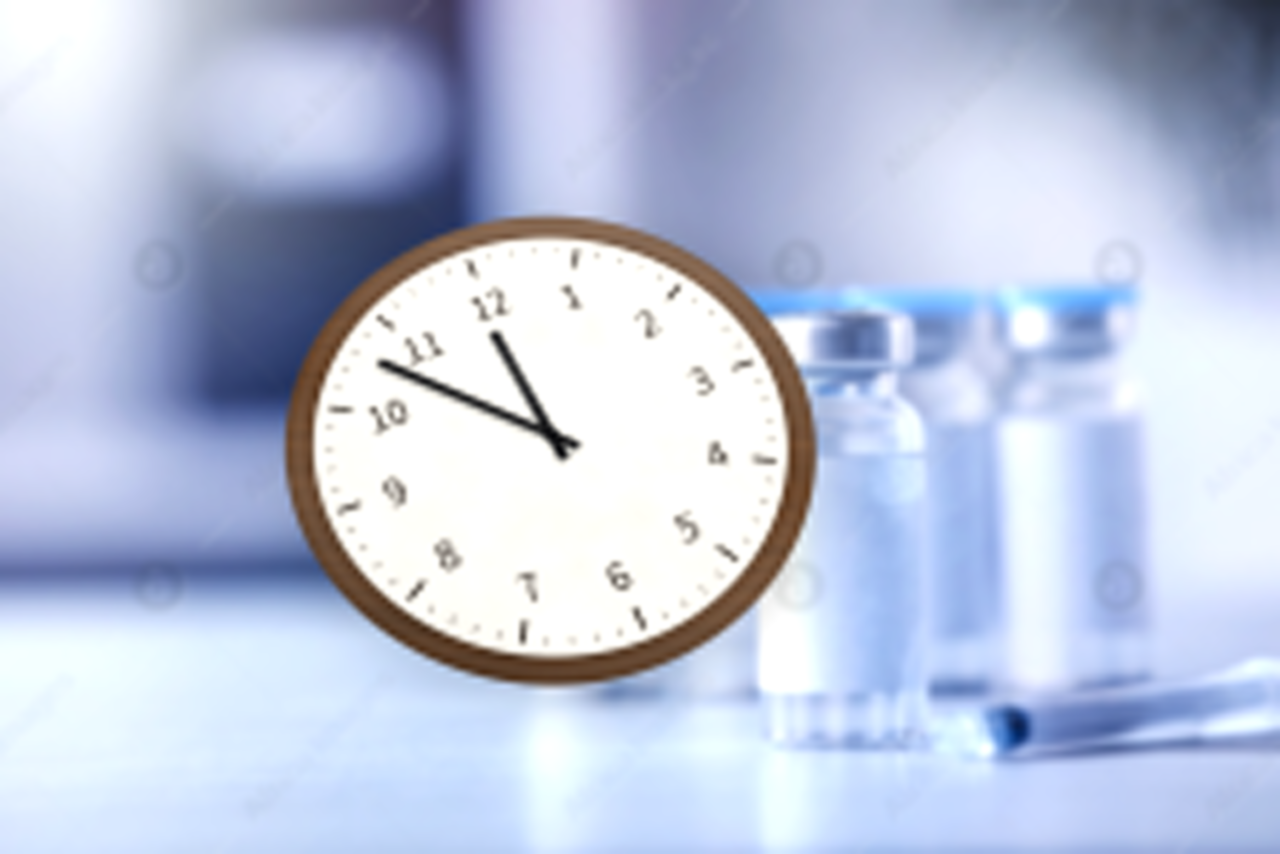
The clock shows 11h53
